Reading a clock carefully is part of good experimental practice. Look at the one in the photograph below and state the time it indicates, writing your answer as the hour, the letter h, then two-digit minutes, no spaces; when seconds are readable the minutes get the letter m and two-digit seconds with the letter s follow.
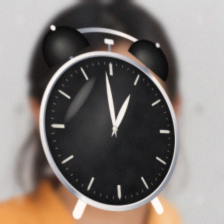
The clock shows 12h59
